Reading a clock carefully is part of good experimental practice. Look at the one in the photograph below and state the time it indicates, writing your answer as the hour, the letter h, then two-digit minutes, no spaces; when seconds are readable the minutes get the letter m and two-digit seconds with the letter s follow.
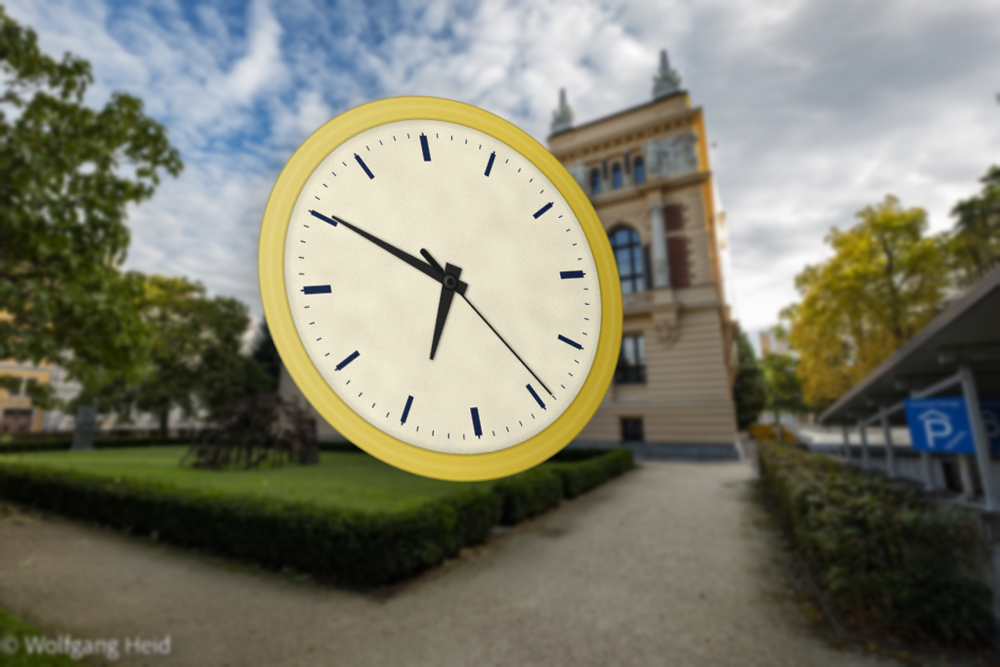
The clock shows 6h50m24s
